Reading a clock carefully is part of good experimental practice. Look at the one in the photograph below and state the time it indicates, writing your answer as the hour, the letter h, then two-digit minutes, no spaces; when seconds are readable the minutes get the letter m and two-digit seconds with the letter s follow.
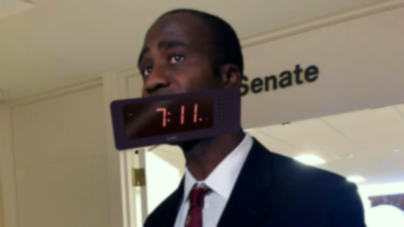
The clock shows 7h11
